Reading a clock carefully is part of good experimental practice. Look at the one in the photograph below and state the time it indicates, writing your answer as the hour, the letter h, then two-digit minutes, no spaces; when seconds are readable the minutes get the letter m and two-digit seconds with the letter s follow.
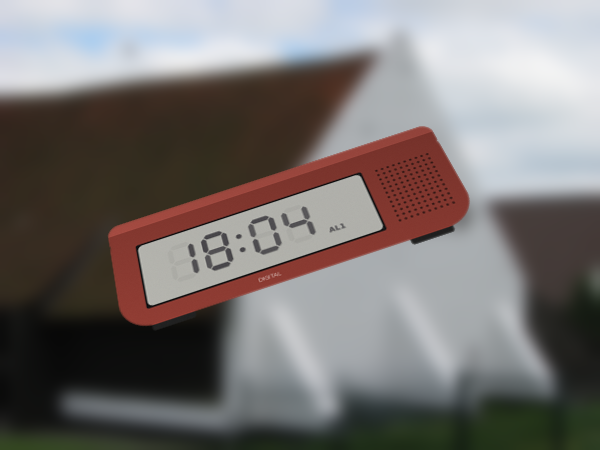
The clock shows 18h04
